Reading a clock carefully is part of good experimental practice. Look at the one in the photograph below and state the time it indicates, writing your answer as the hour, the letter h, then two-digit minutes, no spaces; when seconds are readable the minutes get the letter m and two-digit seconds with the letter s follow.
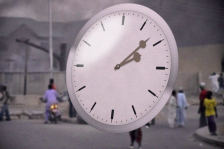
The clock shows 2h08
